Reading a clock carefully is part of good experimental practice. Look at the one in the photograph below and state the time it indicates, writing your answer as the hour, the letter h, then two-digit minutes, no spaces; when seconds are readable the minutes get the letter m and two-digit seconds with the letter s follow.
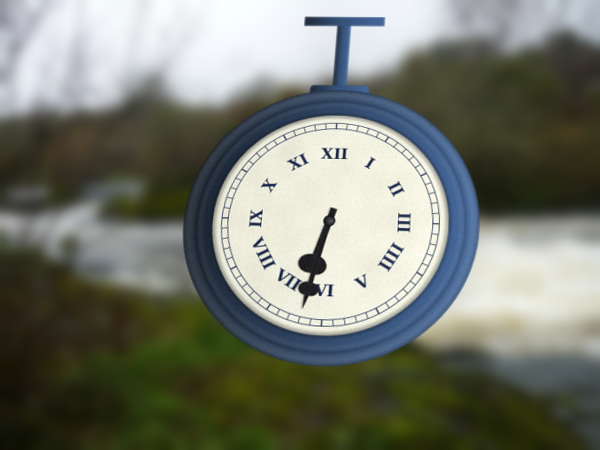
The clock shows 6h32
